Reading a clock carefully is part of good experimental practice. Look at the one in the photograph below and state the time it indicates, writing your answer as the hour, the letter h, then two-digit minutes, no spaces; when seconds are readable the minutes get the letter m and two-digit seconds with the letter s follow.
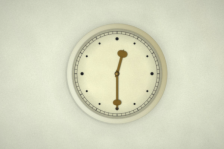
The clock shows 12h30
